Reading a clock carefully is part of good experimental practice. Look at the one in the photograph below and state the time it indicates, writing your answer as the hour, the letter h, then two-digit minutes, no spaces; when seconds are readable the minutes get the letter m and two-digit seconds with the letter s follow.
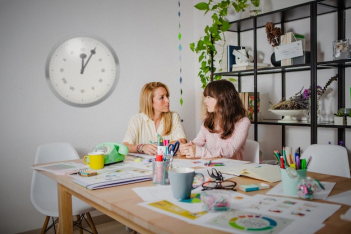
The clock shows 12h05
